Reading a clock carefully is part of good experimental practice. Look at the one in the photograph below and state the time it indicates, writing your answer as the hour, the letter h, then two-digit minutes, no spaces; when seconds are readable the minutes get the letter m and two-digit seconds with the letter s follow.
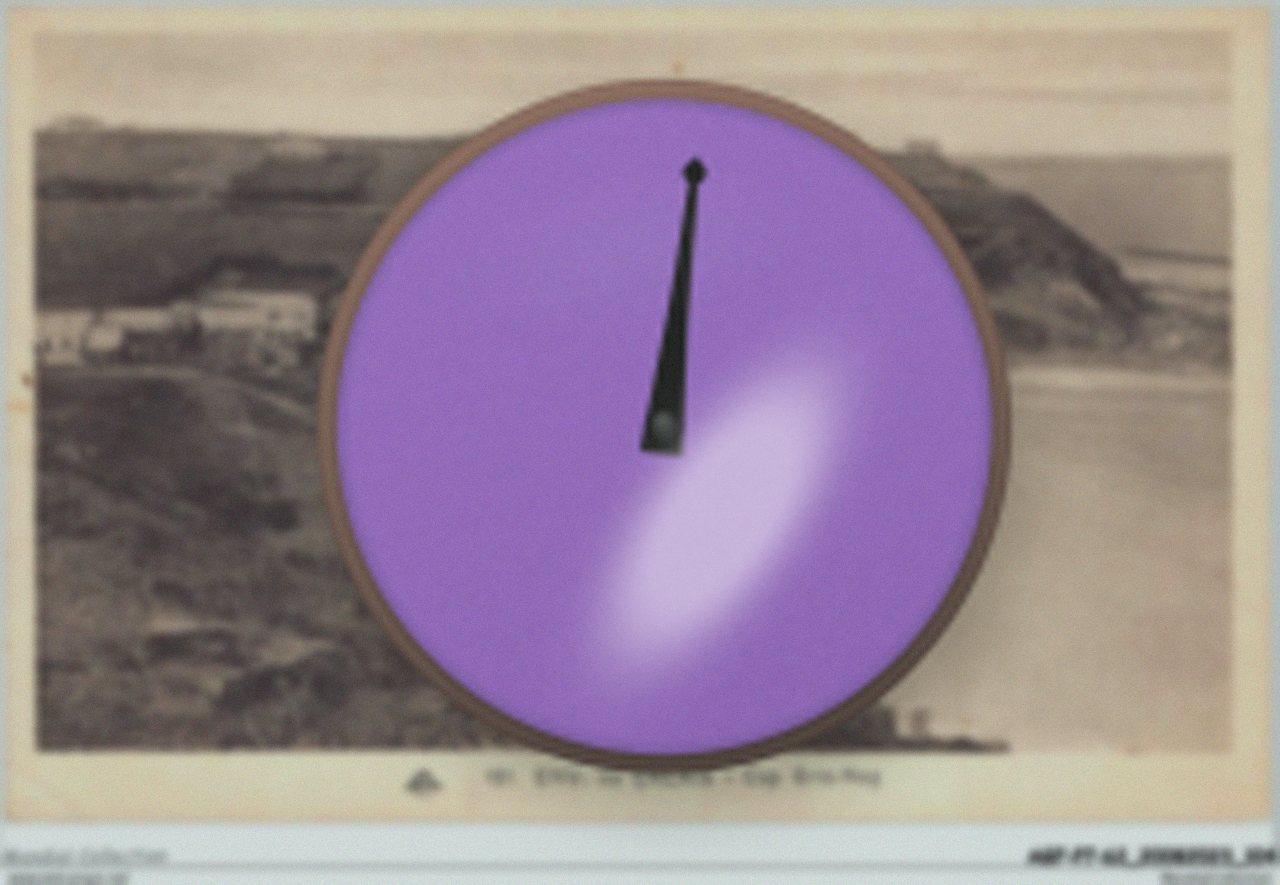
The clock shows 12h00
